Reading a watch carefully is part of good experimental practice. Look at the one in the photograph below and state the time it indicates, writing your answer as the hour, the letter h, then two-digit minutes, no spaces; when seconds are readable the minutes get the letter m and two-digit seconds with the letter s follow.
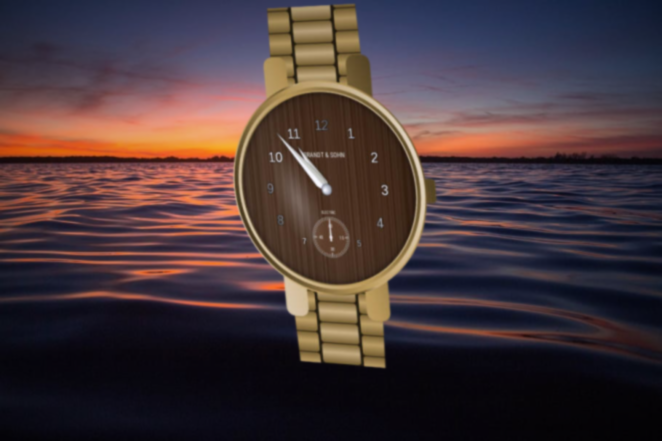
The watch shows 10h53
